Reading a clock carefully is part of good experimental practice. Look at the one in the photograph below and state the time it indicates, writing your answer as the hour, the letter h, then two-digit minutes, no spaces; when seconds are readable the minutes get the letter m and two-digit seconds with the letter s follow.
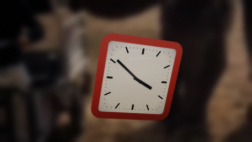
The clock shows 3h51
